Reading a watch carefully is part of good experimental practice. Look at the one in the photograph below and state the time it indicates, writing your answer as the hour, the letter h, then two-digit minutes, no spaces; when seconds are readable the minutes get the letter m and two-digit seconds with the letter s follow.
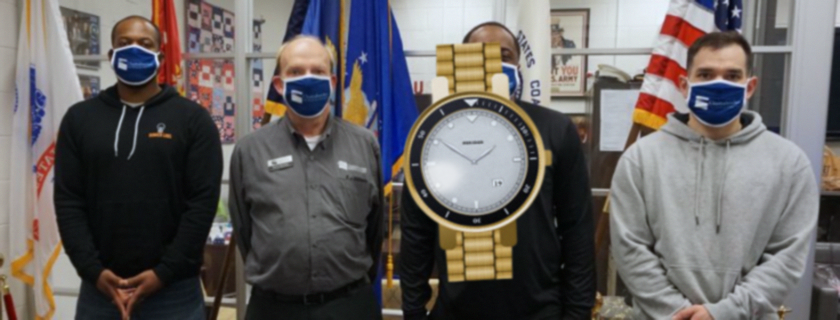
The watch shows 1h51
